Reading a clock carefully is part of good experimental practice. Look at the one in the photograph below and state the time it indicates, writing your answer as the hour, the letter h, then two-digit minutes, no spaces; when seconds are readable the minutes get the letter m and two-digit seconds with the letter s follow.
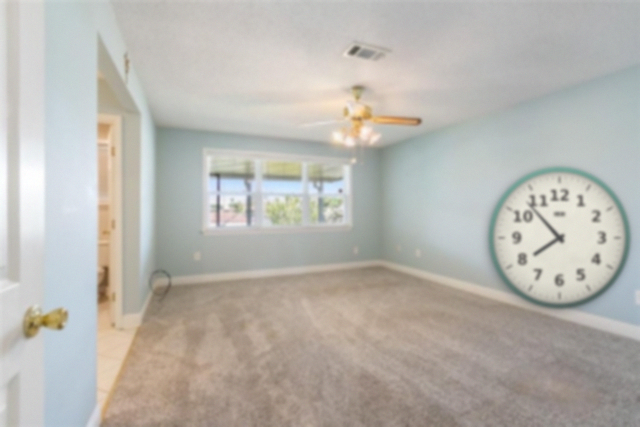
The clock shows 7h53
